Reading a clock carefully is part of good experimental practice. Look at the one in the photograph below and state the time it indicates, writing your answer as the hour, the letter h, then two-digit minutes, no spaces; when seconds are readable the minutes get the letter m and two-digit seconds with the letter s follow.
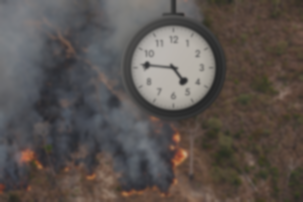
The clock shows 4h46
